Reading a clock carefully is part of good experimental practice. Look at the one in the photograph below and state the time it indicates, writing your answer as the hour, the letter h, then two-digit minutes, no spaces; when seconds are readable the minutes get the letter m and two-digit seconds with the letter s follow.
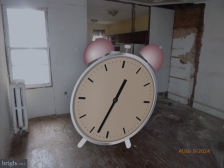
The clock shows 12h33
